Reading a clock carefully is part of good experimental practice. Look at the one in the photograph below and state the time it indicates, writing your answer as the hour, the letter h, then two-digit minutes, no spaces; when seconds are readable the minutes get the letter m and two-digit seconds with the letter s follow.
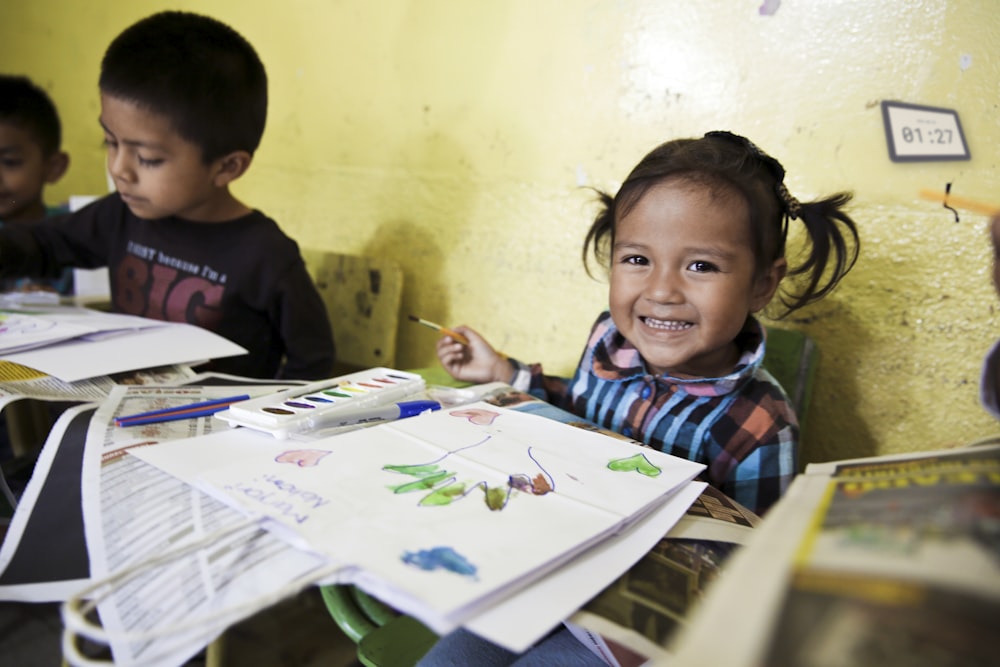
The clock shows 1h27
